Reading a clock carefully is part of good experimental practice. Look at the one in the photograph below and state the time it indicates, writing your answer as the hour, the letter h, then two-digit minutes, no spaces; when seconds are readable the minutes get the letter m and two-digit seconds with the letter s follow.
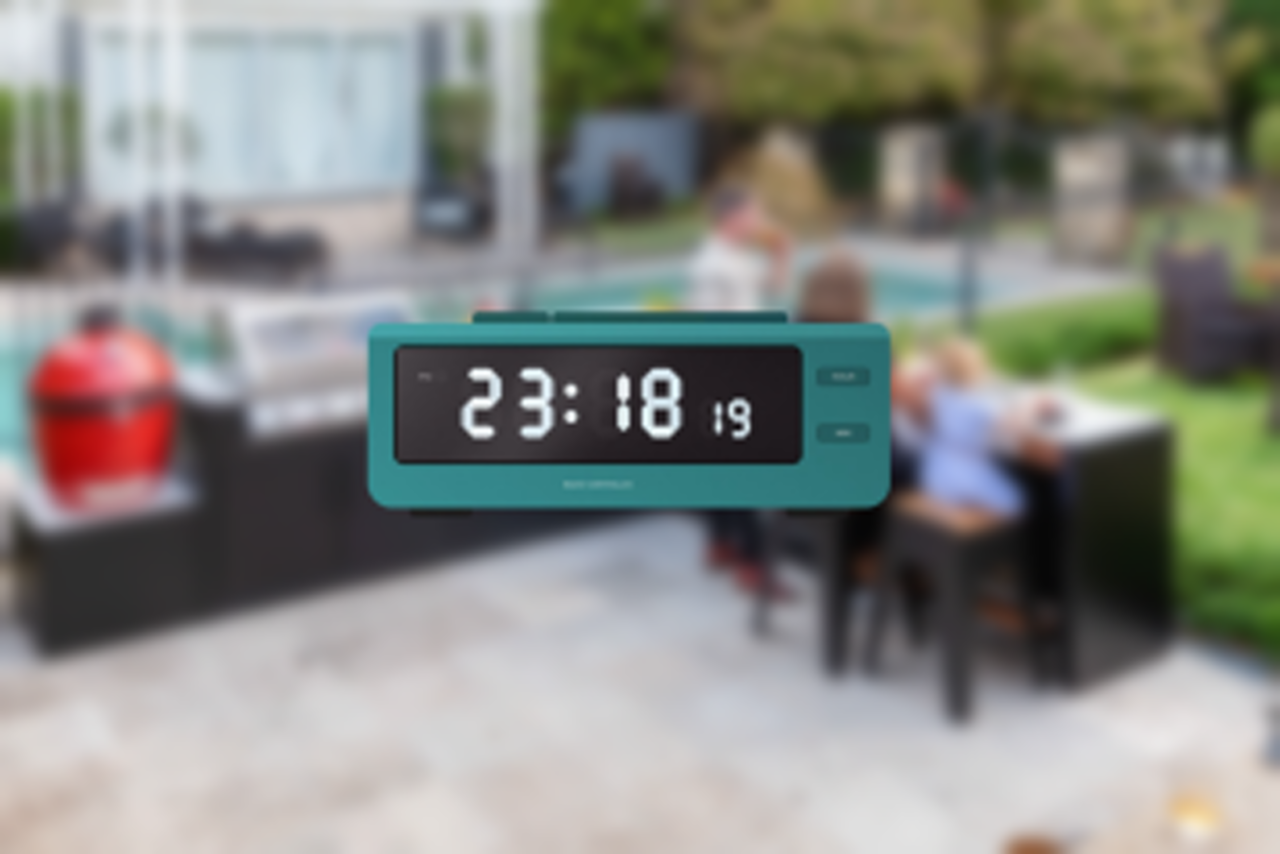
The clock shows 23h18m19s
